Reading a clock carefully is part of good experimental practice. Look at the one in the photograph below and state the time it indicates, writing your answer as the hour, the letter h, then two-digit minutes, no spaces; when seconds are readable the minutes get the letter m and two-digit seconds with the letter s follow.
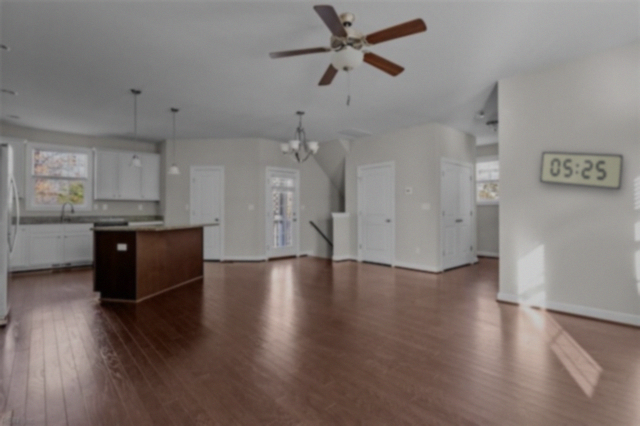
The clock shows 5h25
